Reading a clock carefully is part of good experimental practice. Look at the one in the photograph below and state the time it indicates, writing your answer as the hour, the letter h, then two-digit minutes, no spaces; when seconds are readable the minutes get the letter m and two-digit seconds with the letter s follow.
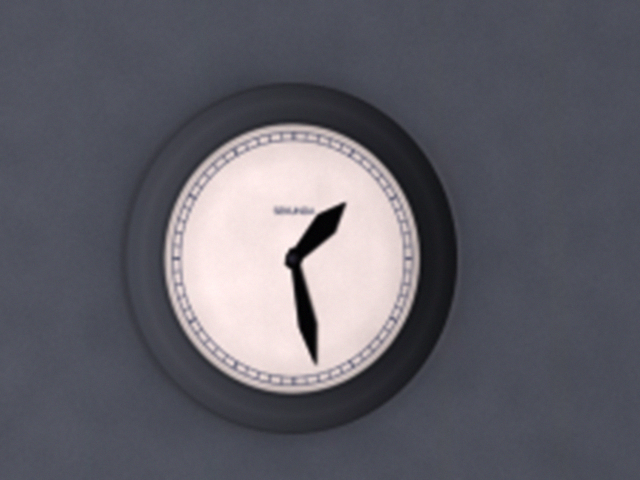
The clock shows 1h28
